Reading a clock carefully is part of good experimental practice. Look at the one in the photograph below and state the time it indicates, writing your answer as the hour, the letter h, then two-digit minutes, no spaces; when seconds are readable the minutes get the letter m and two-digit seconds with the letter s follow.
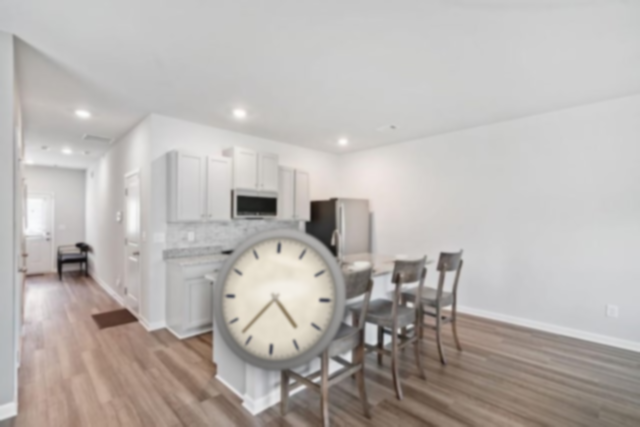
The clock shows 4h37
